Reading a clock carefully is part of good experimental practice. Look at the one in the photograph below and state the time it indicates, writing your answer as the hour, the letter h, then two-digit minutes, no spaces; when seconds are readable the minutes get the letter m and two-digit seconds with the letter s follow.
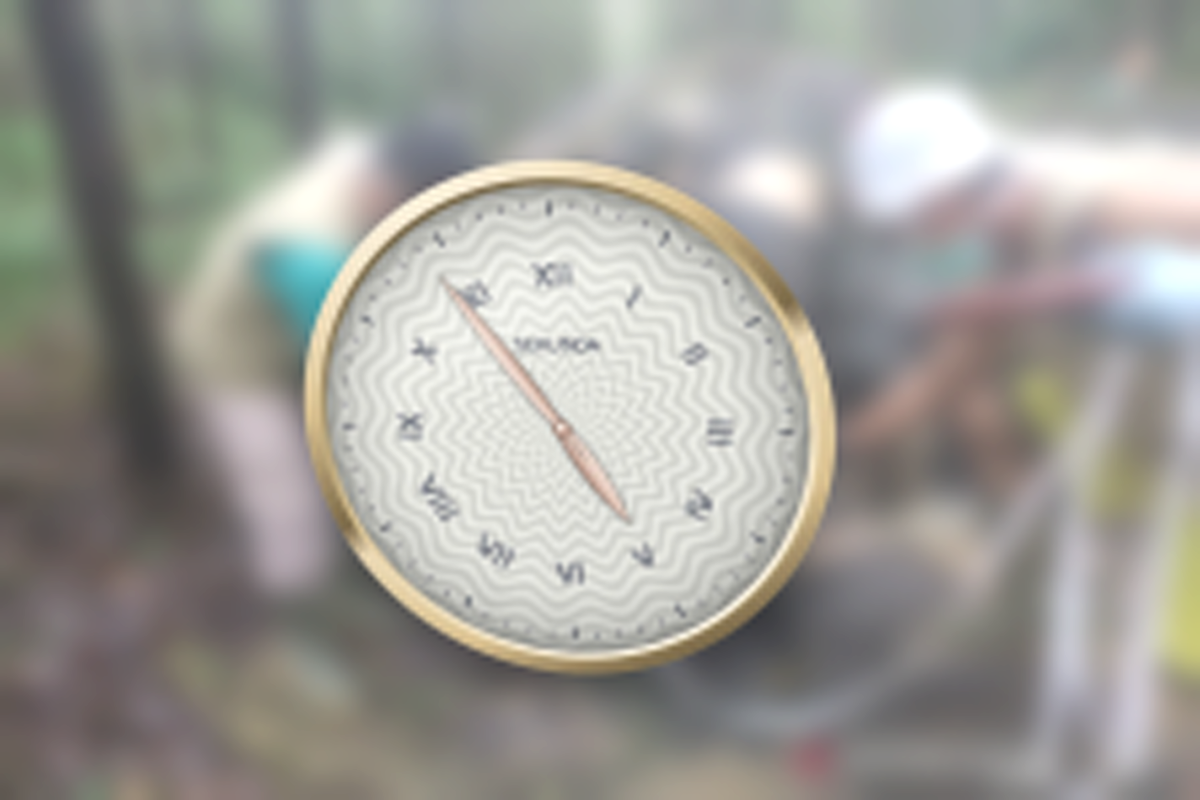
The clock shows 4h54
